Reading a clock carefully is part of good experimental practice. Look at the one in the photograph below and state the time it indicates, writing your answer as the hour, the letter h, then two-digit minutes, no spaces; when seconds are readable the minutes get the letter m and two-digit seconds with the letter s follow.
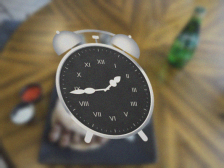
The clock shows 1h44
